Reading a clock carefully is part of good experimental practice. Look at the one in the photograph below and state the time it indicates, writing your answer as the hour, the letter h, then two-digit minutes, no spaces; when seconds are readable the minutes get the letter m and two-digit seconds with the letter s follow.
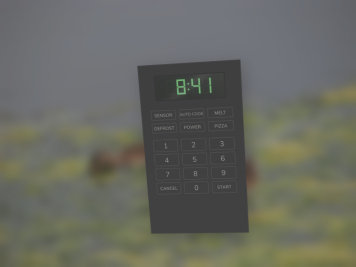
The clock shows 8h41
